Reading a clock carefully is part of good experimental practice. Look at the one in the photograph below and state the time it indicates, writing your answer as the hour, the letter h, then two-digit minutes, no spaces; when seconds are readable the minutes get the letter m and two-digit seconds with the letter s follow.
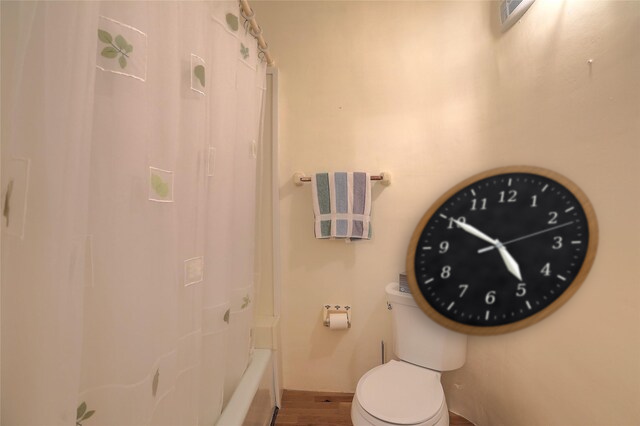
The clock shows 4h50m12s
